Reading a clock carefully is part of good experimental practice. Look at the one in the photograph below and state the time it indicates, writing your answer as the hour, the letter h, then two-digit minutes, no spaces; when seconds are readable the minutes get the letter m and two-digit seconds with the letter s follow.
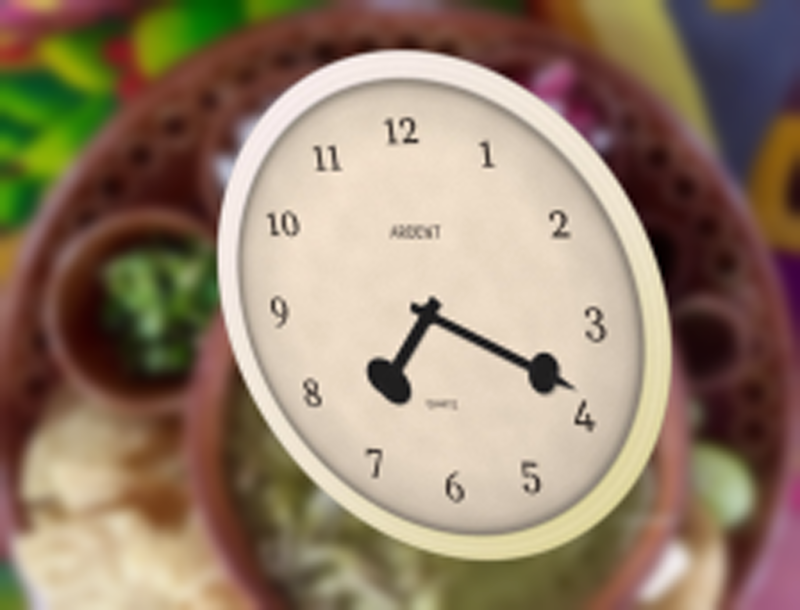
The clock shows 7h19
